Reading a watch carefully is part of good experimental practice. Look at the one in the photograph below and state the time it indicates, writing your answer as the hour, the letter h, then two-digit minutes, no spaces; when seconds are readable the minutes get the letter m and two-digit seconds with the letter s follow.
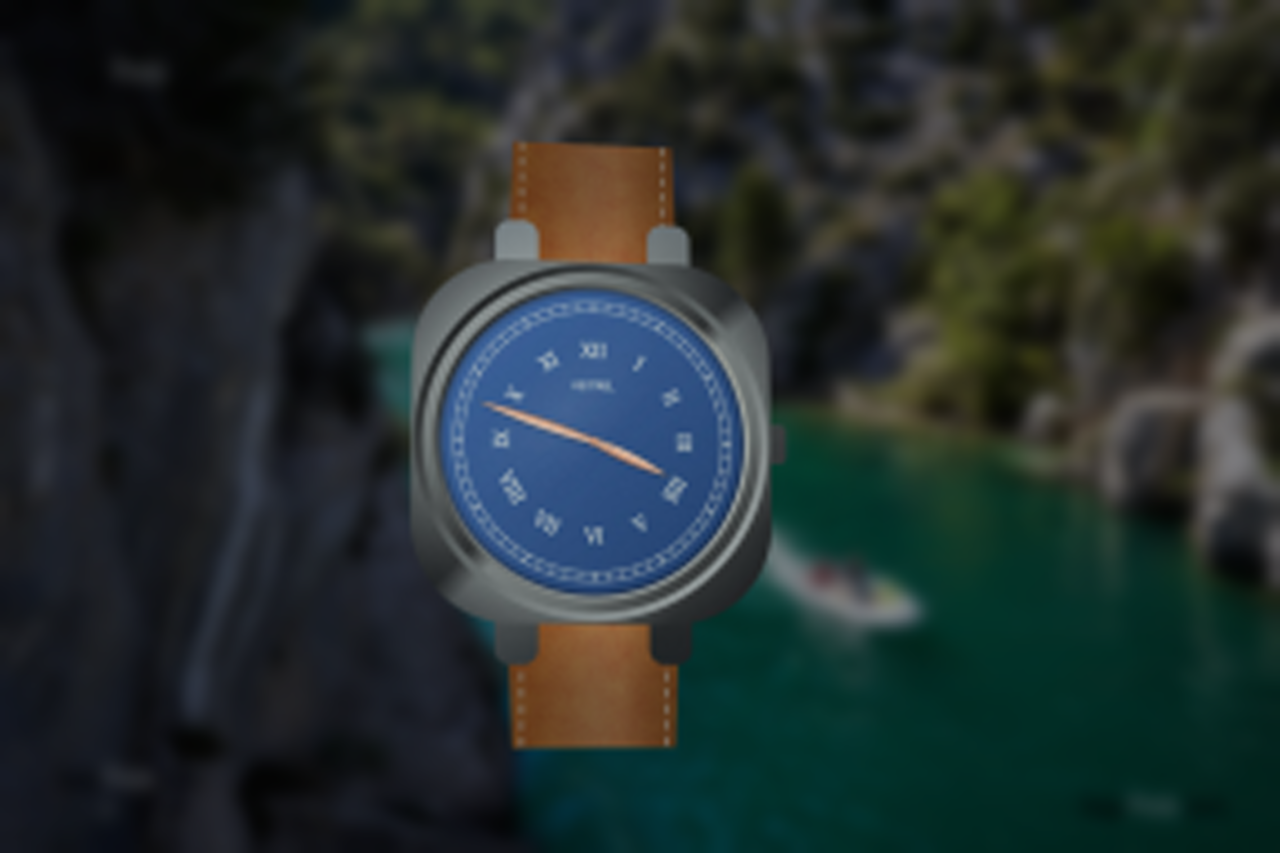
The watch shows 3h48
